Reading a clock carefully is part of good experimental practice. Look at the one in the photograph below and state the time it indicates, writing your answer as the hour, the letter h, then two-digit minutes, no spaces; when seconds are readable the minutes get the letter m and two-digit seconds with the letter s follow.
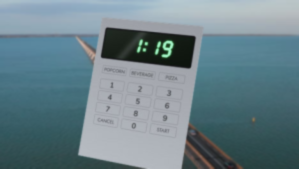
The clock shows 1h19
